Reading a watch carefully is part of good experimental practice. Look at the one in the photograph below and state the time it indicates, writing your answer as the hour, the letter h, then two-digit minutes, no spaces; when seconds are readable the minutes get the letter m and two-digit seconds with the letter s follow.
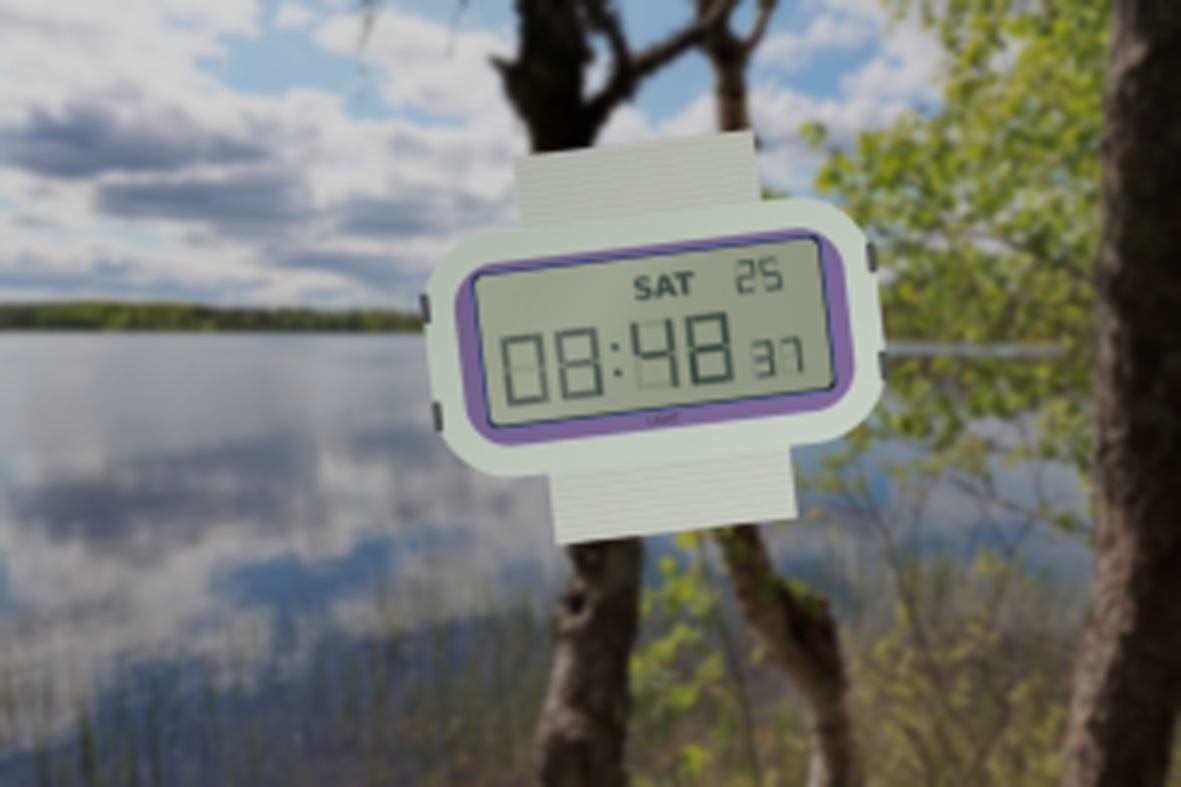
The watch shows 8h48m37s
